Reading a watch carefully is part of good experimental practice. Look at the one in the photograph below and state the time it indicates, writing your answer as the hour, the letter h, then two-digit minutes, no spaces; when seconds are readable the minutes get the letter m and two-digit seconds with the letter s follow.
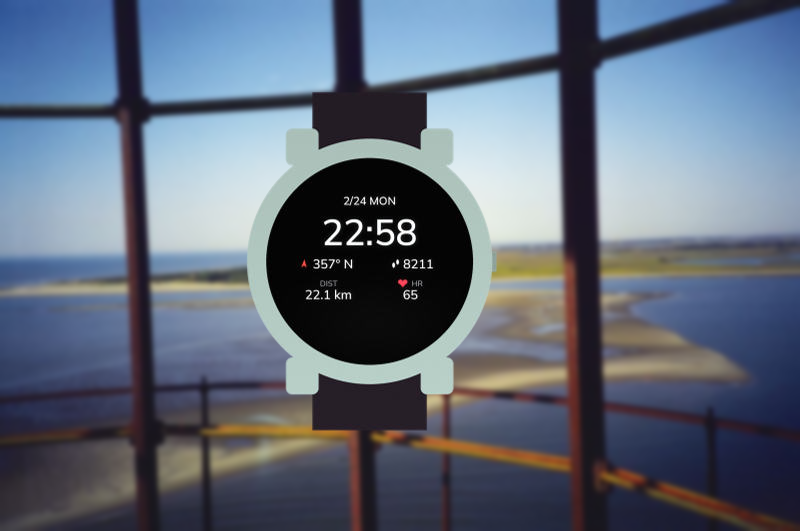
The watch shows 22h58
